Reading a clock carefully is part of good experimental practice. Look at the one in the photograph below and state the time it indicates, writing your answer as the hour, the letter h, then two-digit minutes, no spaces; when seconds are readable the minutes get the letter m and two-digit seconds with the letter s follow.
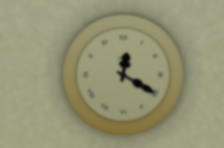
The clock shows 12h20
